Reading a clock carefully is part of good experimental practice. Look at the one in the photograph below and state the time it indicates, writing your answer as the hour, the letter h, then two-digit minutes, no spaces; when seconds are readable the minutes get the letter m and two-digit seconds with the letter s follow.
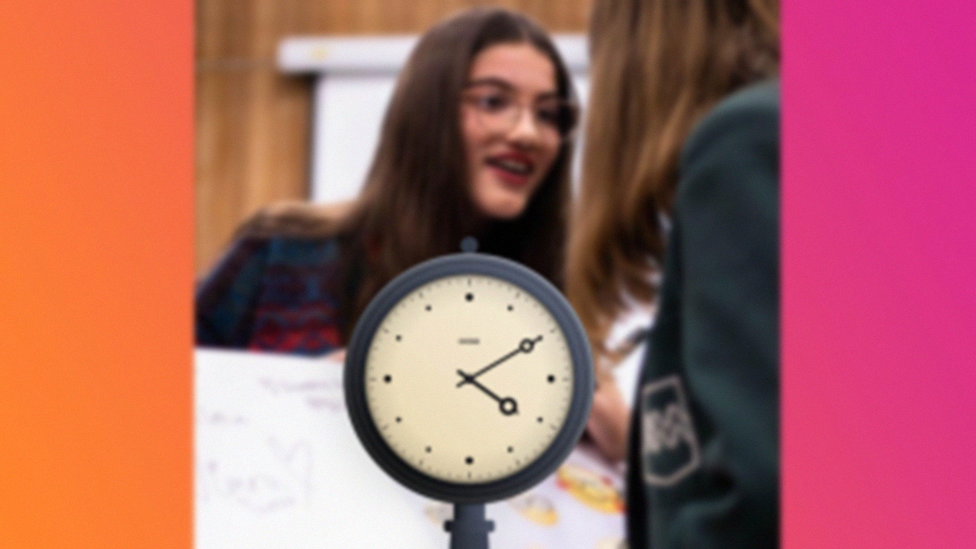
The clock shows 4h10
